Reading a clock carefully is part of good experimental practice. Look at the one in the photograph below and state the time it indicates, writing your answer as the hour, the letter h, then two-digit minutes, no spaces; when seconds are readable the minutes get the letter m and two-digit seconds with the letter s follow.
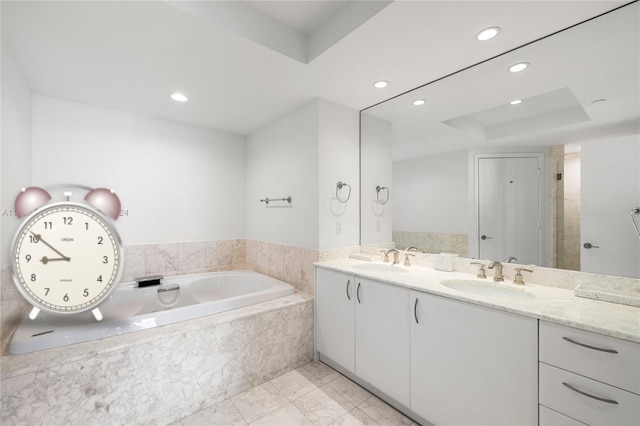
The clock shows 8h51
